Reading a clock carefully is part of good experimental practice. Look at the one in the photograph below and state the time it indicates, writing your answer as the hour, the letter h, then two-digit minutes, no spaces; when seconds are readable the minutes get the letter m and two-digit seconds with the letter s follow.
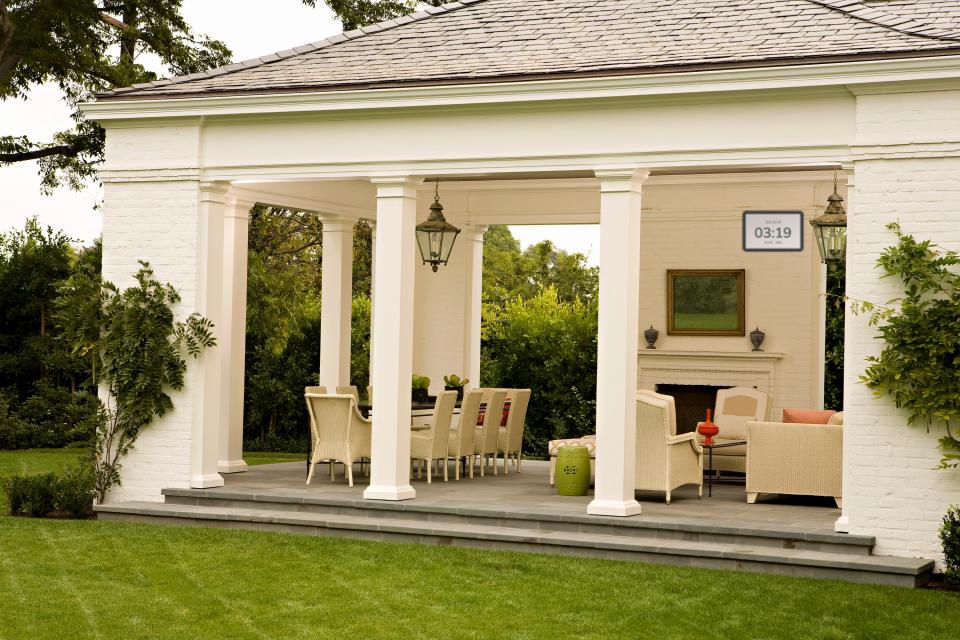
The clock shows 3h19
